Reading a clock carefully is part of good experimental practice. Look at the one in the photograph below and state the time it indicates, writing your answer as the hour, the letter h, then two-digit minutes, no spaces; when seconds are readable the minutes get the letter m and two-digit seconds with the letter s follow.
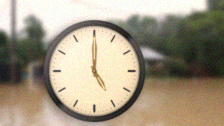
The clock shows 5h00
